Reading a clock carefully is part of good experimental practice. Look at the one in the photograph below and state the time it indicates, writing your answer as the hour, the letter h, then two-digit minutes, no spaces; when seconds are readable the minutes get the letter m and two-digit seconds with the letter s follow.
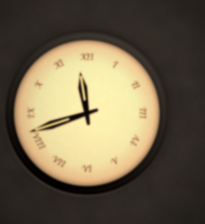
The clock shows 11h42
